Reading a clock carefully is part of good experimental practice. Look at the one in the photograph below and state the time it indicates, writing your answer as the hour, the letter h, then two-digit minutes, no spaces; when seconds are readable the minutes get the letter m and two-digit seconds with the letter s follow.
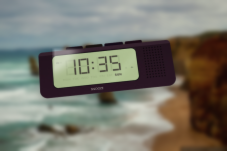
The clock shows 10h35
